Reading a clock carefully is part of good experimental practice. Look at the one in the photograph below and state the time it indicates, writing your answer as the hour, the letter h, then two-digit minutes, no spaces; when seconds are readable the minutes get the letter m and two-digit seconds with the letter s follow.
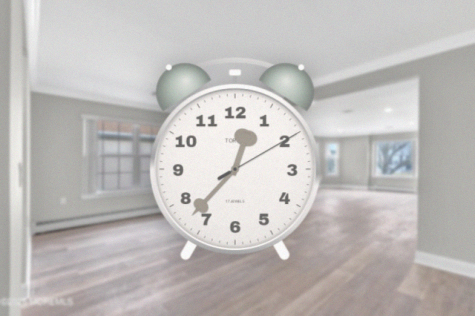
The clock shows 12h37m10s
